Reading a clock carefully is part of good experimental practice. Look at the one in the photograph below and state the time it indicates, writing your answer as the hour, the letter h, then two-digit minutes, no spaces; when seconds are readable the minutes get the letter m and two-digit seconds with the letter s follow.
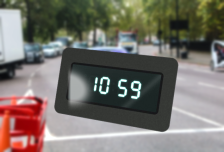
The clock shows 10h59
